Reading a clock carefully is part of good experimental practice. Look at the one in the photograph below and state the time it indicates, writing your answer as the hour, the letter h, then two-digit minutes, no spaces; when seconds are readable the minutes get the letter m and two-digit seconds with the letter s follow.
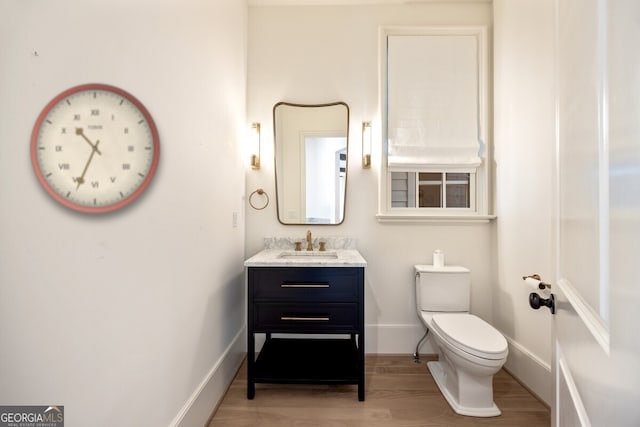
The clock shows 10h34
